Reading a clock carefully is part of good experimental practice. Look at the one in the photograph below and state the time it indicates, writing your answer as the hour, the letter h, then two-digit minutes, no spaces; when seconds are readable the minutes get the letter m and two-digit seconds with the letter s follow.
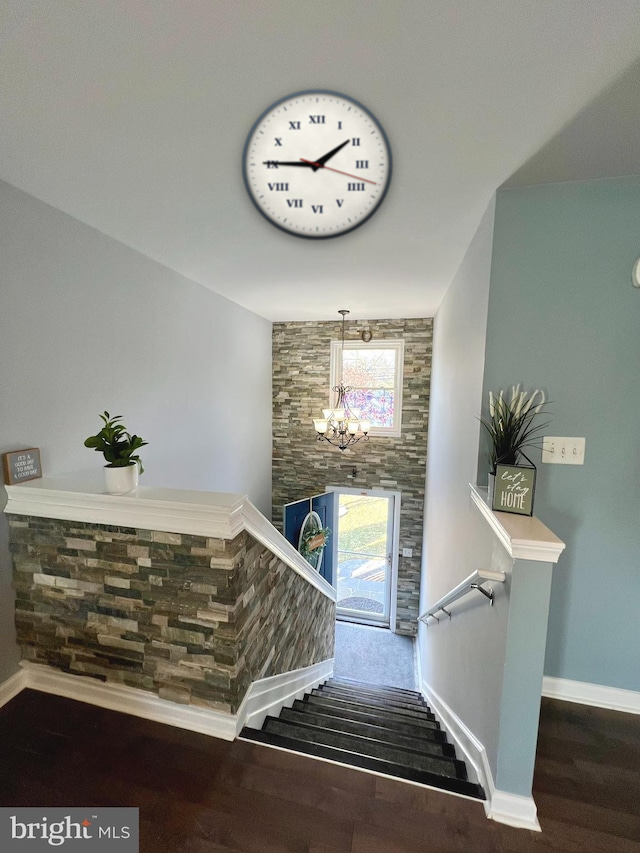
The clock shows 1h45m18s
